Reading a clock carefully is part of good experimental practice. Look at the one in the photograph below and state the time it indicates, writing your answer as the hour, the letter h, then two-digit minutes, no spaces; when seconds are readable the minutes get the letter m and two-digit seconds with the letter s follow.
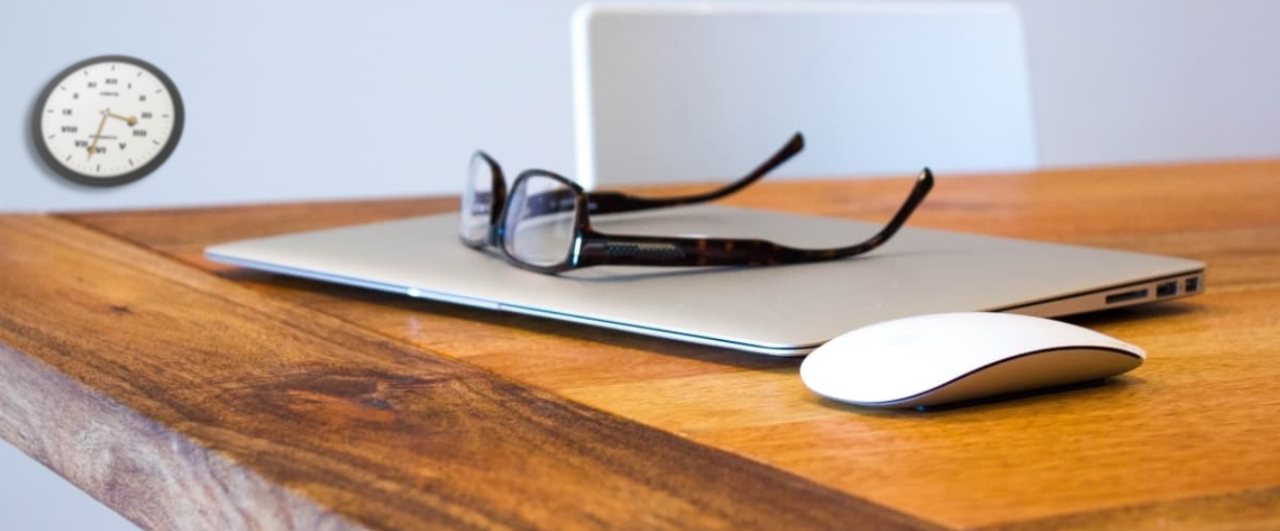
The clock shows 3h32
